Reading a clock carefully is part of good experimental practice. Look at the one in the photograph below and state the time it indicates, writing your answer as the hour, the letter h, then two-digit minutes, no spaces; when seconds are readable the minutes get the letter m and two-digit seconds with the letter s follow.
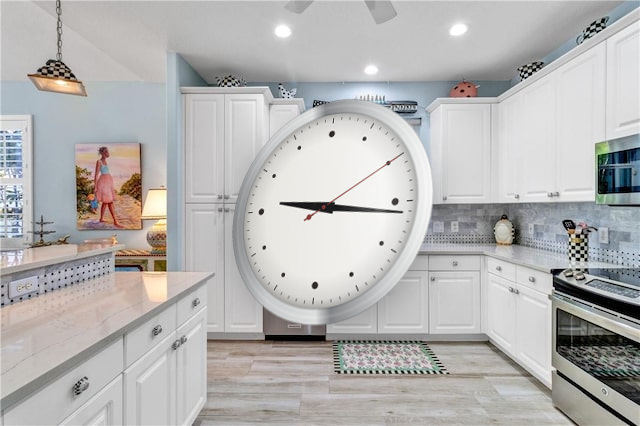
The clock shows 9h16m10s
